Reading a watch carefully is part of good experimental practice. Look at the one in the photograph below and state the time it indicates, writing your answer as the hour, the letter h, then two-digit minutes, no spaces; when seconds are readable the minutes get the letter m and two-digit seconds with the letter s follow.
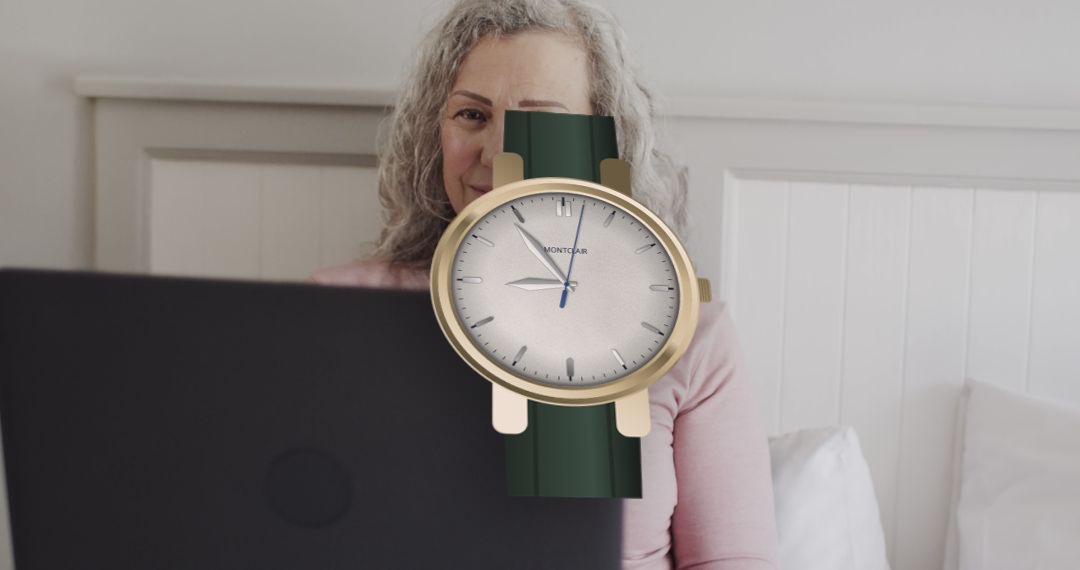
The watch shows 8h54m02s
